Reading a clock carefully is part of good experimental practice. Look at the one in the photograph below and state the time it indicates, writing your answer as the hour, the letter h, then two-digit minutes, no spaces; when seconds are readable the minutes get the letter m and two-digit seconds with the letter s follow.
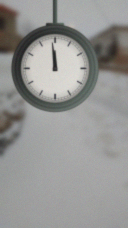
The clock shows 11h59
